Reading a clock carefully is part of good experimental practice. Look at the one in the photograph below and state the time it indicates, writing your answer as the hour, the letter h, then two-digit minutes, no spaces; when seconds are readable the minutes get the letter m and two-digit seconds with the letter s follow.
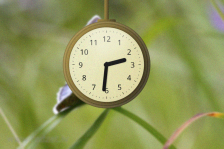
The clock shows 2h31
